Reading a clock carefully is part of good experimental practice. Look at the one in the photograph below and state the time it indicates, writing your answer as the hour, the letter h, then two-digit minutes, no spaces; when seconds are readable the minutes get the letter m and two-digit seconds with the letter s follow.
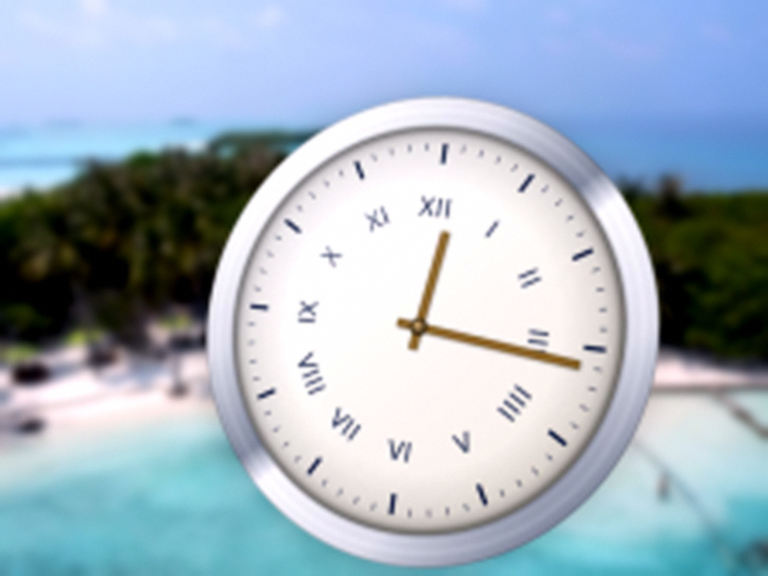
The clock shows 12h16
